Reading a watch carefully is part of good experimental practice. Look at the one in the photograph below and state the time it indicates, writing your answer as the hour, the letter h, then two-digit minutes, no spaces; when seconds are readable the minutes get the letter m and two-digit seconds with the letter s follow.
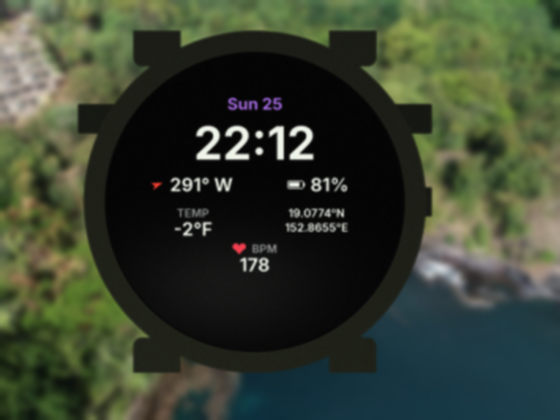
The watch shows 22h12
